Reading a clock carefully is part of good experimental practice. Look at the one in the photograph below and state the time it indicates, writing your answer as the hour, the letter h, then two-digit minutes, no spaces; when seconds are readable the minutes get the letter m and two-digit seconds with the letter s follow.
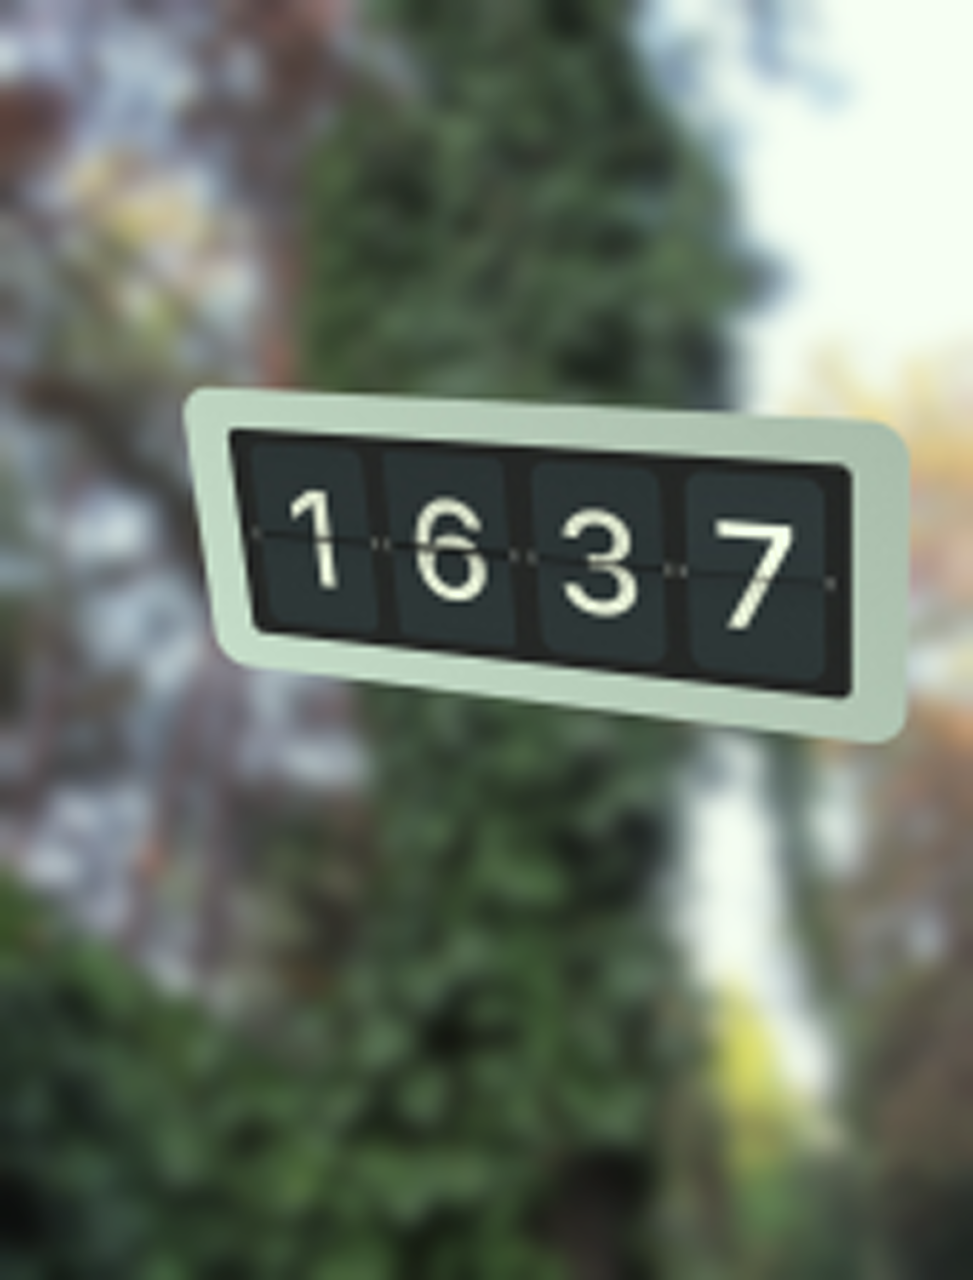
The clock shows 16h37
